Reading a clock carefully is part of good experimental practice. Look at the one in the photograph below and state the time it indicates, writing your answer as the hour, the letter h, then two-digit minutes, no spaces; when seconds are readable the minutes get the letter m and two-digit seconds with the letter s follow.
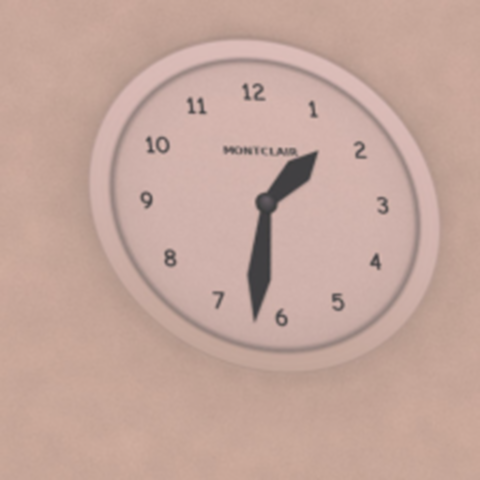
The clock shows 1h32
